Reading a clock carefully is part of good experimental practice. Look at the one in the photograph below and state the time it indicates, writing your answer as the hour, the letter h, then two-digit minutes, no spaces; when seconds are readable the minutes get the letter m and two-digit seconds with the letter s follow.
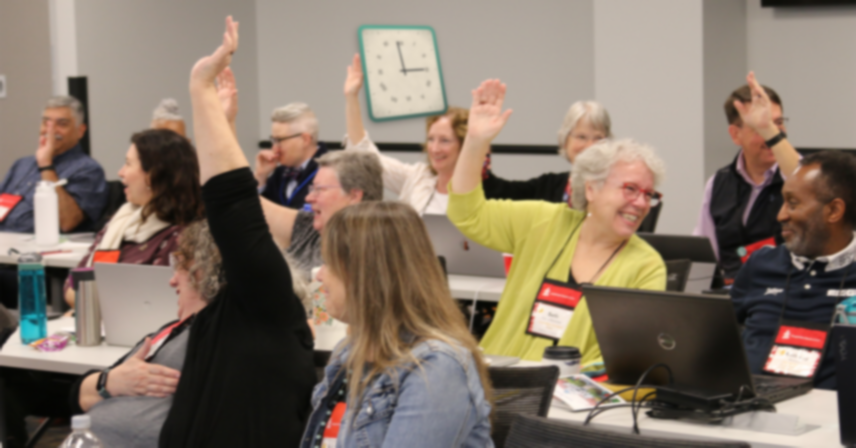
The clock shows 2h59
